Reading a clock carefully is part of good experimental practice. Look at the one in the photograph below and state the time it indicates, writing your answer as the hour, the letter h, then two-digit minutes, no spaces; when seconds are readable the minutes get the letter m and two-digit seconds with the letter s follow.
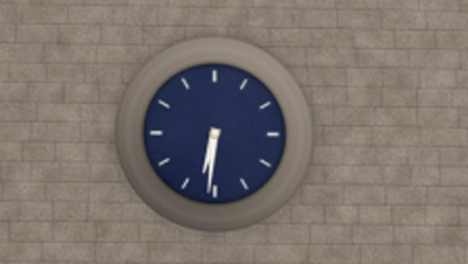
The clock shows 6h31
